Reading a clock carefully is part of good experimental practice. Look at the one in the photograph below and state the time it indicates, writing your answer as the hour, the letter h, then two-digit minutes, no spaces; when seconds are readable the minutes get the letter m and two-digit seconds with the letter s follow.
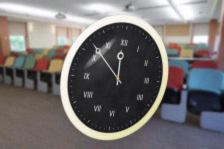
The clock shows 11h52
